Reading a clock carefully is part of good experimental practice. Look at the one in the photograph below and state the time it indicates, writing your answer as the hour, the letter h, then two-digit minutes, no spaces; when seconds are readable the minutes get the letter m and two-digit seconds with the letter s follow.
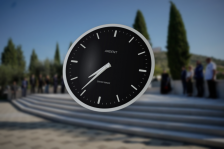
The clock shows 7h36
